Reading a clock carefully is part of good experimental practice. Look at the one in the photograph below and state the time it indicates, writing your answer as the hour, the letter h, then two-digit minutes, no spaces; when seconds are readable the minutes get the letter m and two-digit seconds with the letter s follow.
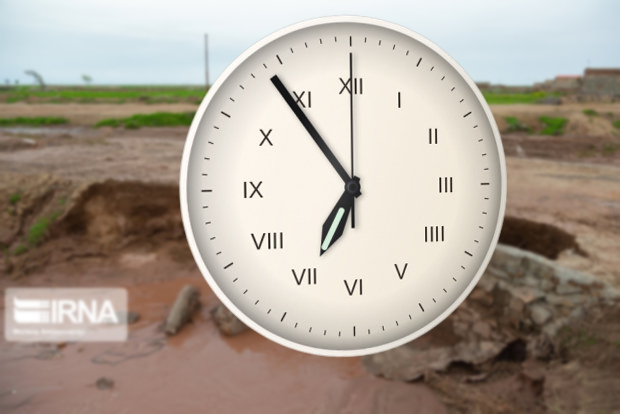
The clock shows 6h54m00s
